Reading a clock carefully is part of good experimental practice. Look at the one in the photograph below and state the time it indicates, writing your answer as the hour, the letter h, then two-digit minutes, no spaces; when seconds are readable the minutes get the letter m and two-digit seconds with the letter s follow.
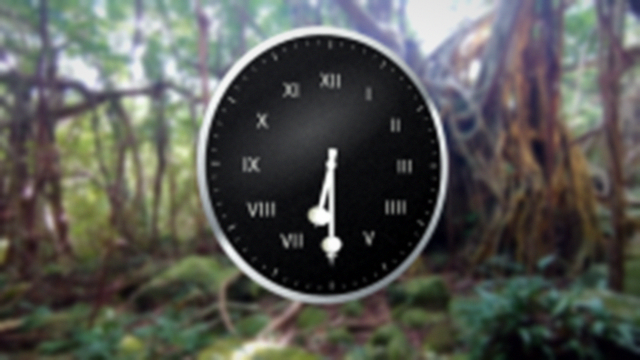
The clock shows 6h30
